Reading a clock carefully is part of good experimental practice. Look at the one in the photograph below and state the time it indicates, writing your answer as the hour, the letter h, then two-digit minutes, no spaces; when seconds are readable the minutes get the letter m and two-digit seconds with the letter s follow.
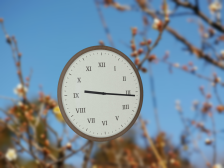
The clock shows 9h16
